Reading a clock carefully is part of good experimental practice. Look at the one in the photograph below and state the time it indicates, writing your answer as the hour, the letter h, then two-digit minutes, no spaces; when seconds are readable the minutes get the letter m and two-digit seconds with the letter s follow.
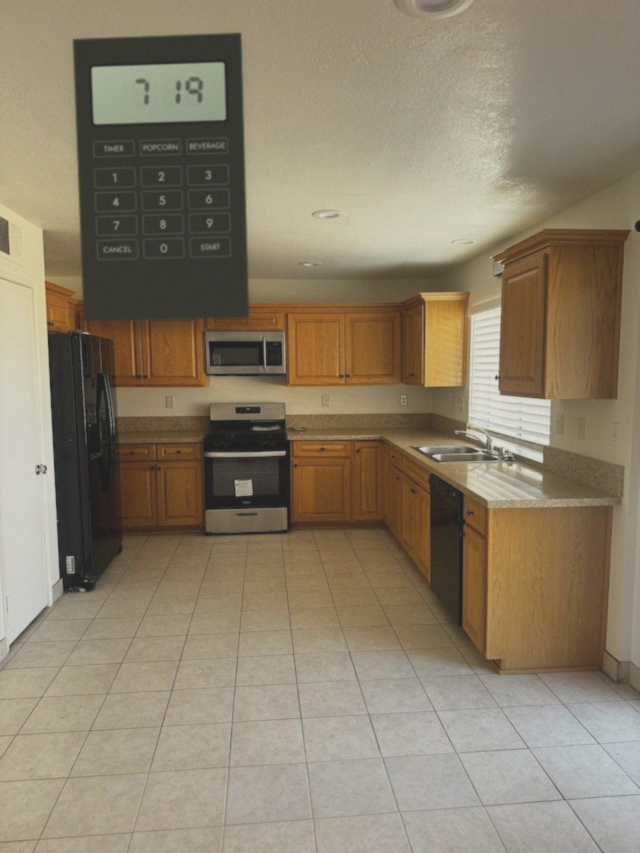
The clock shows 7h19
